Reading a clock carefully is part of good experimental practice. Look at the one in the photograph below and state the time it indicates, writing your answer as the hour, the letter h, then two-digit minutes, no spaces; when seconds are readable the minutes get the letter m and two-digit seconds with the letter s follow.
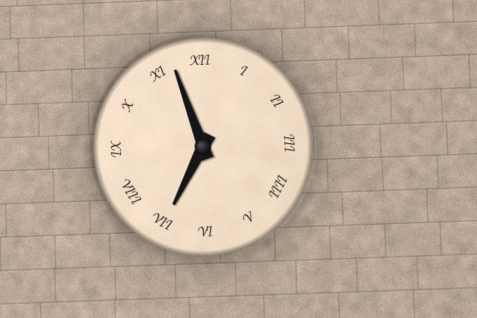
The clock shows 6h57
